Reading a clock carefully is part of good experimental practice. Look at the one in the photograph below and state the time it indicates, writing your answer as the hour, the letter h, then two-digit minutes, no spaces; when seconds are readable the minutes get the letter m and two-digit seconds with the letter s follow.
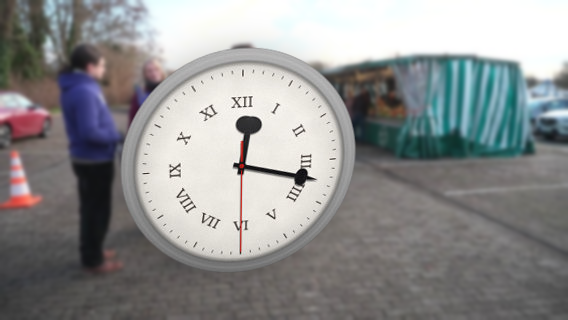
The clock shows 12h17m30s
